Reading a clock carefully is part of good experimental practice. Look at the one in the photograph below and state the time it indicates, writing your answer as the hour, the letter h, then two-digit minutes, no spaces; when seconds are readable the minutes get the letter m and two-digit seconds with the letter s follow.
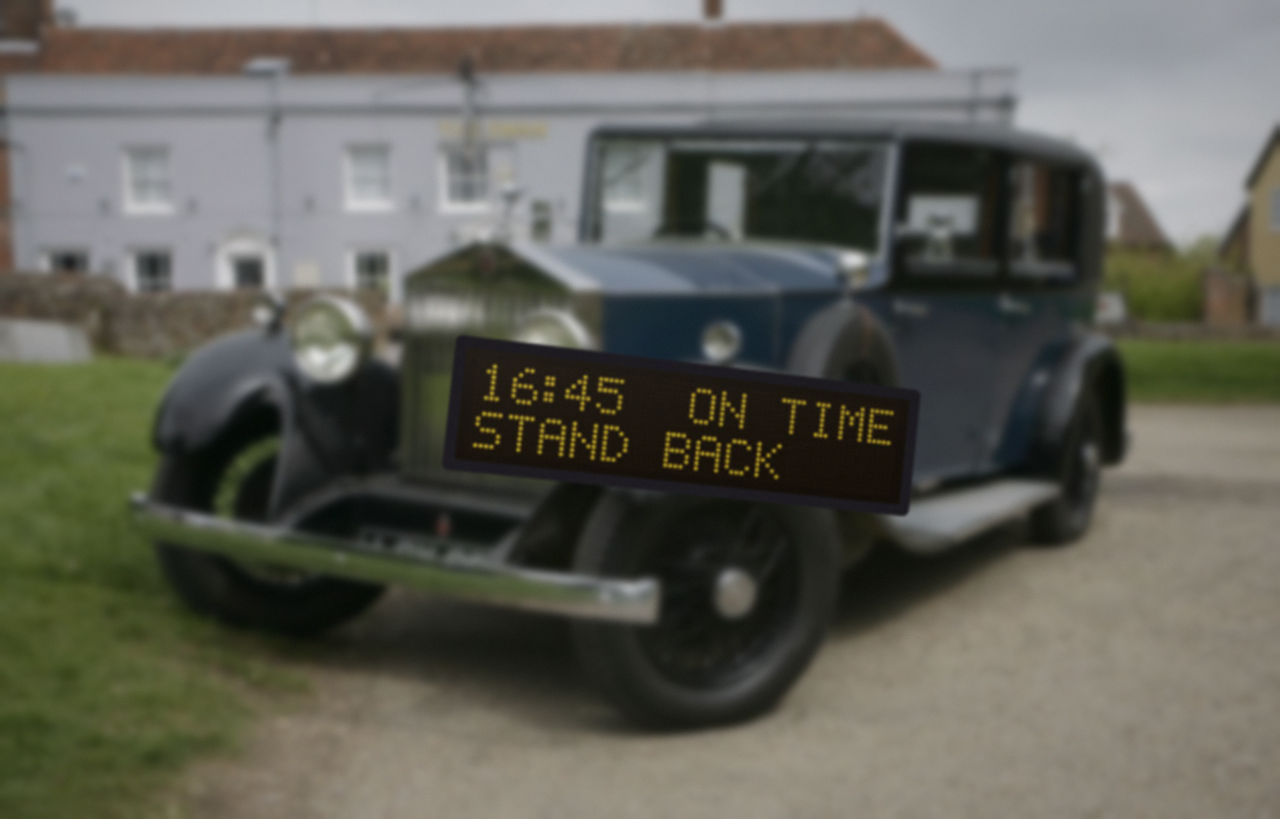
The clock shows 16h45
